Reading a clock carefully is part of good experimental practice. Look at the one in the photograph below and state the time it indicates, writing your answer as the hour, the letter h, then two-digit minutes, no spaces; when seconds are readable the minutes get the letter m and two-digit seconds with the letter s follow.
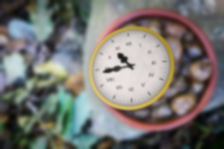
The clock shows 10h44
